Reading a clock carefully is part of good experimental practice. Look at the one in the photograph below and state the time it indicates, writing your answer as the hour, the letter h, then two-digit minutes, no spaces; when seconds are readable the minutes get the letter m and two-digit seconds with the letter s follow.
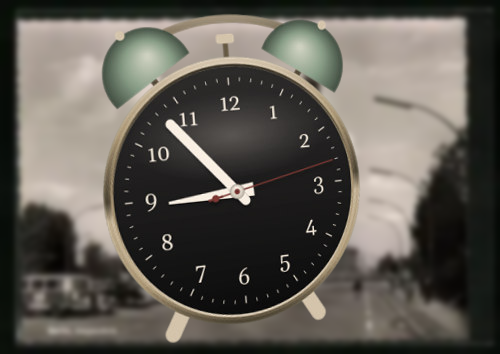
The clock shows 8h53m13s
